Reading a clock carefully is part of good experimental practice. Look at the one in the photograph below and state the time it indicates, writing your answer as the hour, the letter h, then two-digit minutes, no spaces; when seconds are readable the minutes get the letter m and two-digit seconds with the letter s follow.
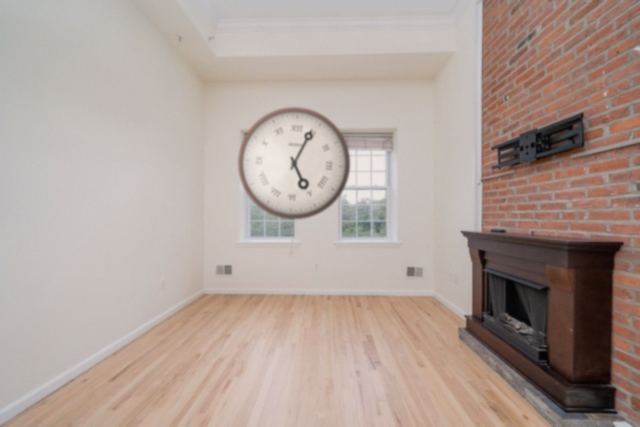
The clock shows 5h04
